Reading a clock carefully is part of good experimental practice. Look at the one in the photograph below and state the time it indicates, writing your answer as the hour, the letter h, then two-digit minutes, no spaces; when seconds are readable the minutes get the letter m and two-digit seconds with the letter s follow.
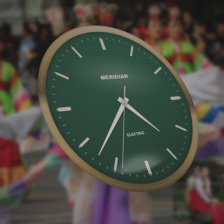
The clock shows 4h37m34s
